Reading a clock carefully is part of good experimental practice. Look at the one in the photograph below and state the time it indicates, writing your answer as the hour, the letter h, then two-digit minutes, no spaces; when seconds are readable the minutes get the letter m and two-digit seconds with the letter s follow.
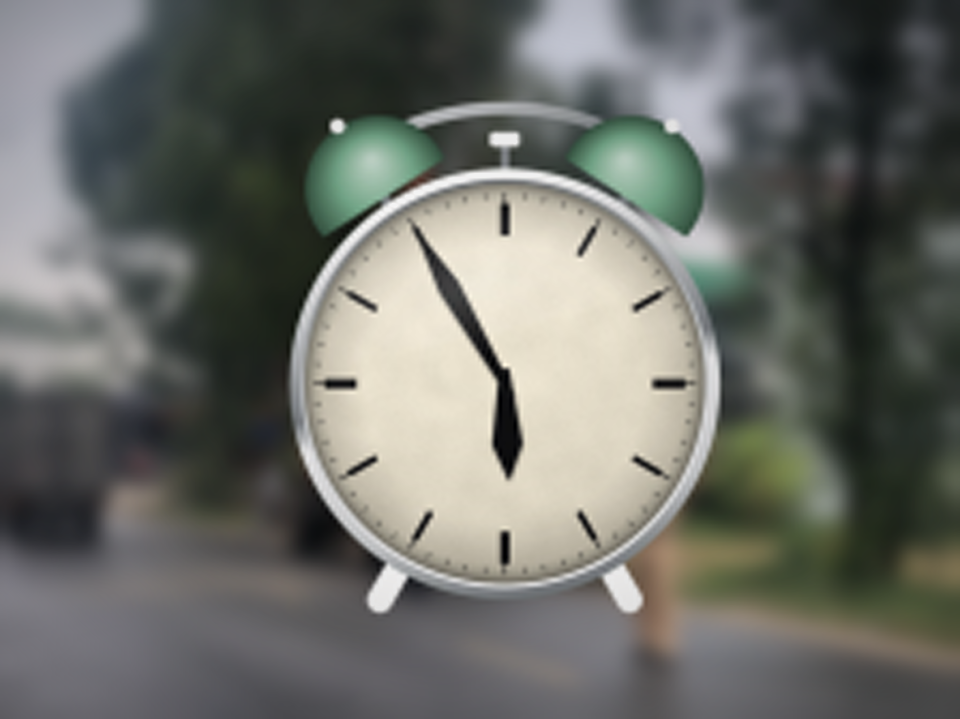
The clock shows 5h55
